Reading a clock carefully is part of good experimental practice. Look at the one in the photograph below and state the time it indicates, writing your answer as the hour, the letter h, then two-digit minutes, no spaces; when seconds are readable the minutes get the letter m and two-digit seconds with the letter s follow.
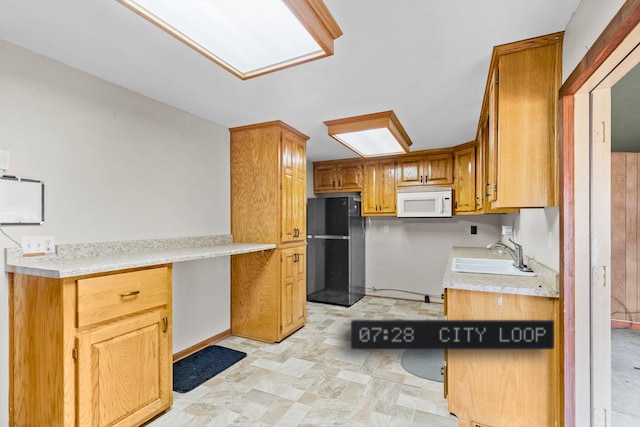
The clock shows 7h28
